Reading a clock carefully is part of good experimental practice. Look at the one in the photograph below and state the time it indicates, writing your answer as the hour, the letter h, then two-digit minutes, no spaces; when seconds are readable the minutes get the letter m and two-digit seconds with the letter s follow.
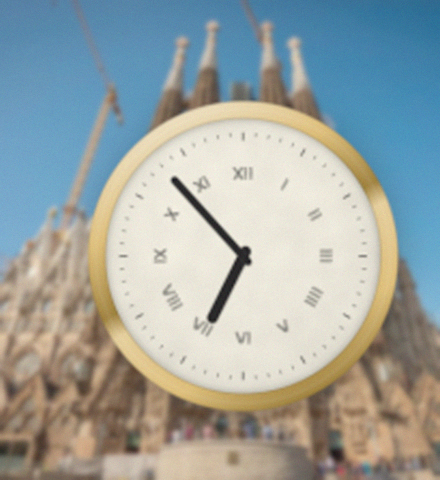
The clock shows 6h53
